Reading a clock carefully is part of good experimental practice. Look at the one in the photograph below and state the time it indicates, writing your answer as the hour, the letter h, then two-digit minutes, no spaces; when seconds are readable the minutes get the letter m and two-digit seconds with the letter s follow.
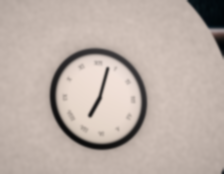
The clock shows 7h03
